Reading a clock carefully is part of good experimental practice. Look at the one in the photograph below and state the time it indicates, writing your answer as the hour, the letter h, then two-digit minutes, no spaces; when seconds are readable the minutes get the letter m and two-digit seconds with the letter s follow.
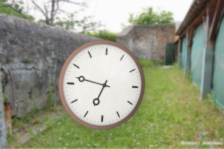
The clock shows 6h47
